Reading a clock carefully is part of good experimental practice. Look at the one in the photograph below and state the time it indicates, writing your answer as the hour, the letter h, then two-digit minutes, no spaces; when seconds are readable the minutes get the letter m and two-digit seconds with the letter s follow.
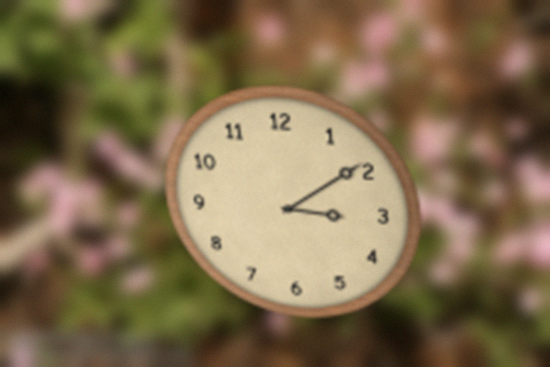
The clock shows 3h09
